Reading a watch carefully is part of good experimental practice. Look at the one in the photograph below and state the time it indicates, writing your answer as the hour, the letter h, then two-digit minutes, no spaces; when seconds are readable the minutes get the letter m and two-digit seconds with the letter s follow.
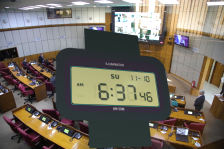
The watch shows 6h37m46s
